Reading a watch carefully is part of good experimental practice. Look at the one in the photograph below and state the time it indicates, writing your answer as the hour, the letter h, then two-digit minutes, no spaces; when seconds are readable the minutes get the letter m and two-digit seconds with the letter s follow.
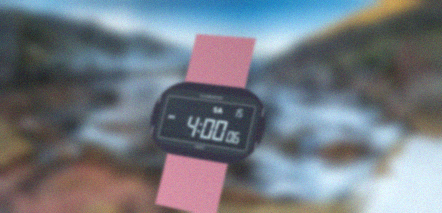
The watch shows 4h00
